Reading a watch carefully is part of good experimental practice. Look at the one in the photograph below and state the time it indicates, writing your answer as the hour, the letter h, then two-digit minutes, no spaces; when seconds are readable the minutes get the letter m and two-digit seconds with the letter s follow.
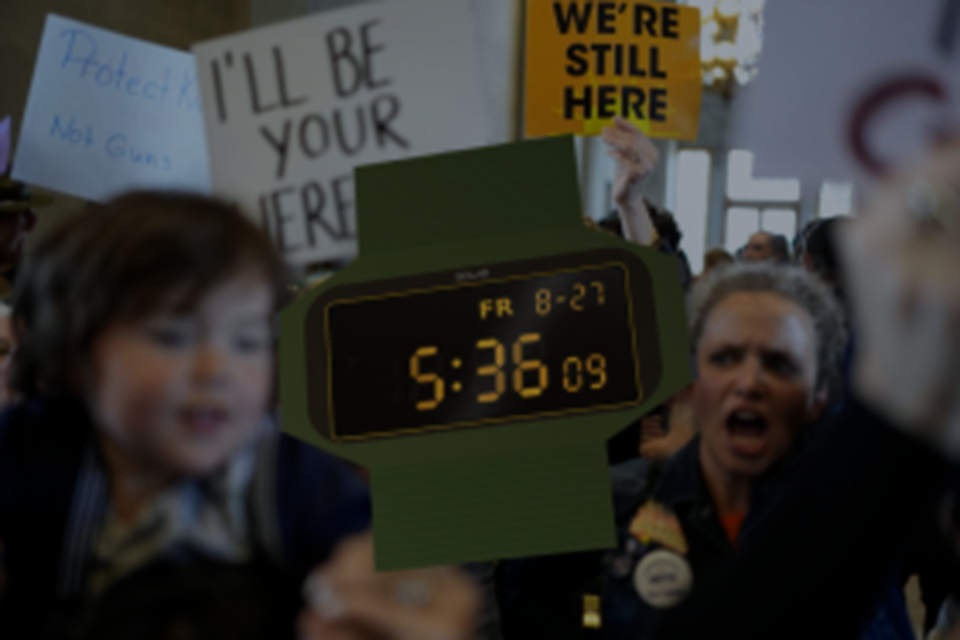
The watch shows 5h36m09s
